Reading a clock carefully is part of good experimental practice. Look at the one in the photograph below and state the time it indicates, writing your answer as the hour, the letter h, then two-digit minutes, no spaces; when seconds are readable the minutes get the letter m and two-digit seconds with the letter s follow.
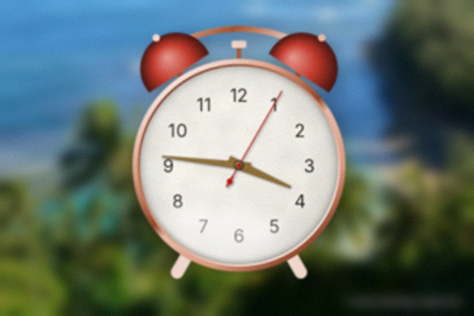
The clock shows 3h46m05s
